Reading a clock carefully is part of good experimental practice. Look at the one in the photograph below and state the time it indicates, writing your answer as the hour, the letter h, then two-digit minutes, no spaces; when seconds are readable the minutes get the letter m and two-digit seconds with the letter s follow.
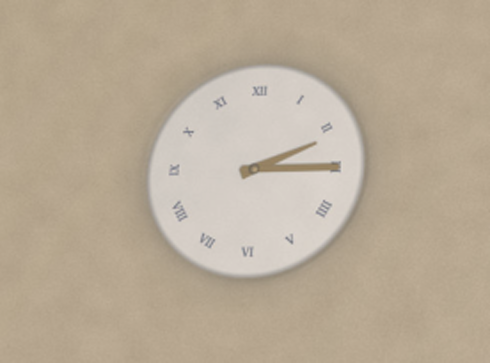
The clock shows 2h15
